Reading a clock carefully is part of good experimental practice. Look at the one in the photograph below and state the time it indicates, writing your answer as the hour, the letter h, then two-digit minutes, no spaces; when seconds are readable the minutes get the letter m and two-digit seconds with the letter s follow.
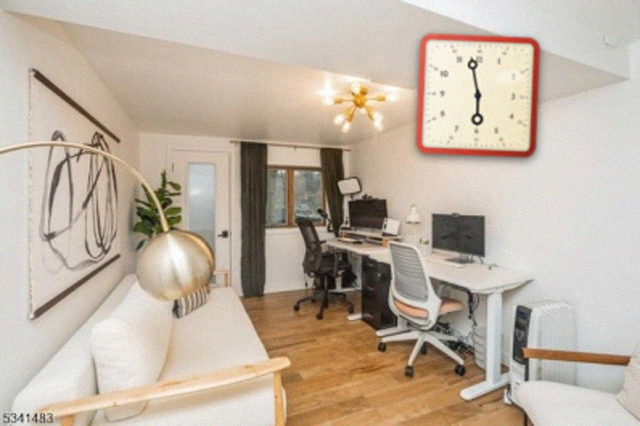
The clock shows 5h58
